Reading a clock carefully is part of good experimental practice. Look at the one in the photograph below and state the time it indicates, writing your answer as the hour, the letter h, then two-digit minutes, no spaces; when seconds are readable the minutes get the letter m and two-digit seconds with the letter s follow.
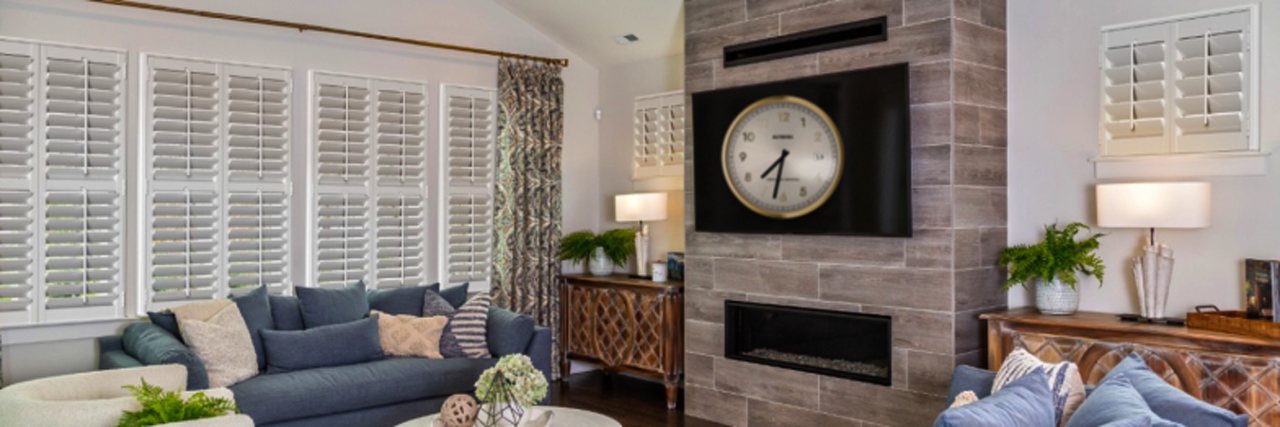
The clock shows 7h32
